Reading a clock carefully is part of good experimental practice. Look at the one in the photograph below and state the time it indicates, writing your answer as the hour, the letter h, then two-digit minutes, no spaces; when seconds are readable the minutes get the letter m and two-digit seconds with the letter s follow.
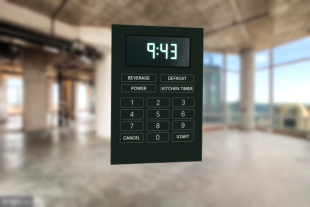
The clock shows 9h43
